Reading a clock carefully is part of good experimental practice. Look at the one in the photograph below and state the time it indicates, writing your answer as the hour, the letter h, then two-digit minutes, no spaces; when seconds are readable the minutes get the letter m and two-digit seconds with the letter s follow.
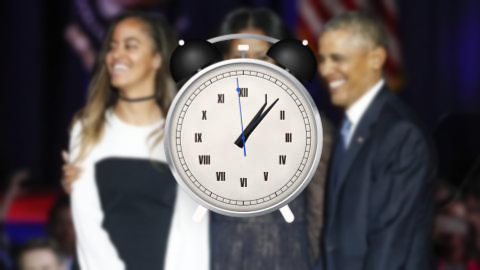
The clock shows 1h06m59s
